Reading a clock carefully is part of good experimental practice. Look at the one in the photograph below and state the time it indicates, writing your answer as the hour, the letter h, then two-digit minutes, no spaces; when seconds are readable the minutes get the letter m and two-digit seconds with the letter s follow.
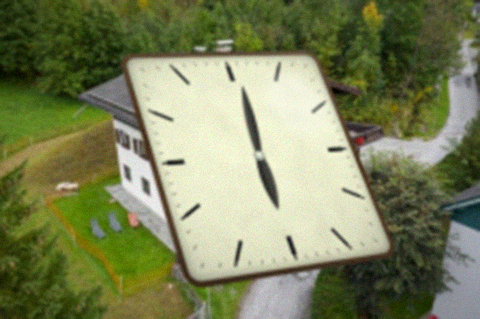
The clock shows 6h01
